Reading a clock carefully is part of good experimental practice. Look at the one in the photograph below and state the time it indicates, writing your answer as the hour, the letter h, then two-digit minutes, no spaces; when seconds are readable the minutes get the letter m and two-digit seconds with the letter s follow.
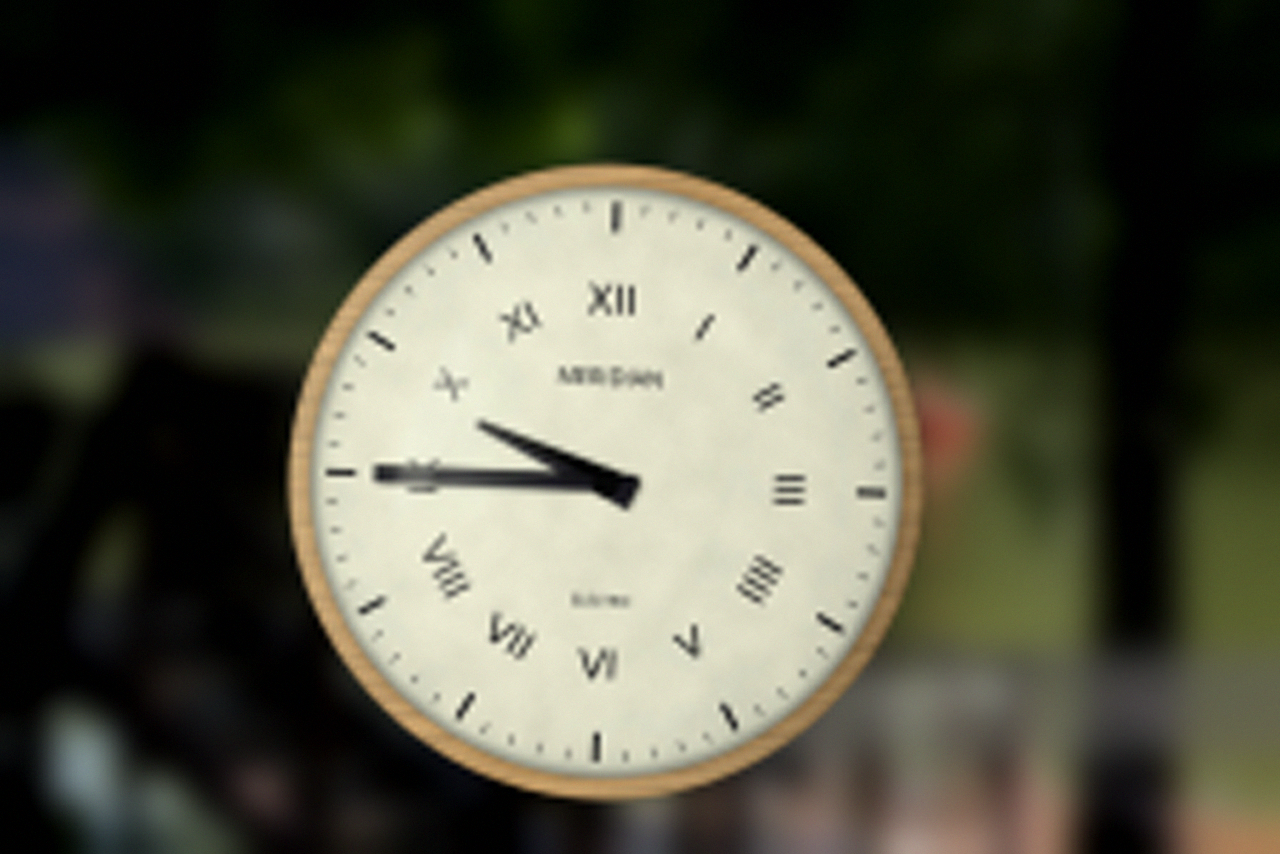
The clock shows 9h45
